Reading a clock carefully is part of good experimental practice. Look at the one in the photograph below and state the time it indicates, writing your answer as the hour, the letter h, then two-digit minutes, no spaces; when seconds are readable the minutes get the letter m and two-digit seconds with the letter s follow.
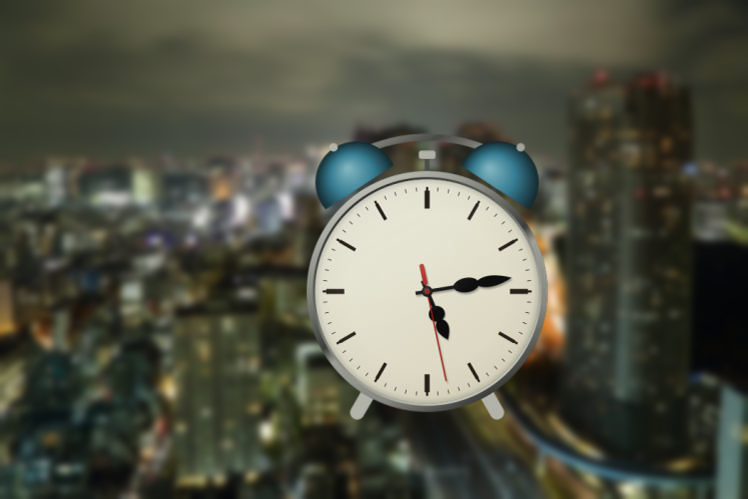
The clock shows 5h13m28s
